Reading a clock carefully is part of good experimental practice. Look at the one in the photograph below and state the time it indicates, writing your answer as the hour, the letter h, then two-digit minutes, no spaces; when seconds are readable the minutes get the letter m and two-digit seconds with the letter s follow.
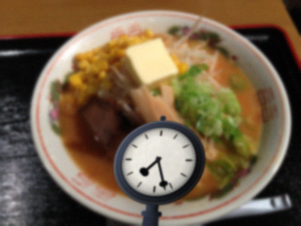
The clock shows 7h27
